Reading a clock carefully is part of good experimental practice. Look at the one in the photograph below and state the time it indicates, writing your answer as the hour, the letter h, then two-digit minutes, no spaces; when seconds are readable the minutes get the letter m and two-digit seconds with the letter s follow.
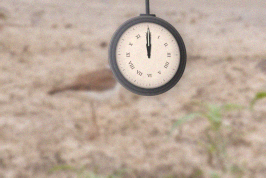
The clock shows 12h00
